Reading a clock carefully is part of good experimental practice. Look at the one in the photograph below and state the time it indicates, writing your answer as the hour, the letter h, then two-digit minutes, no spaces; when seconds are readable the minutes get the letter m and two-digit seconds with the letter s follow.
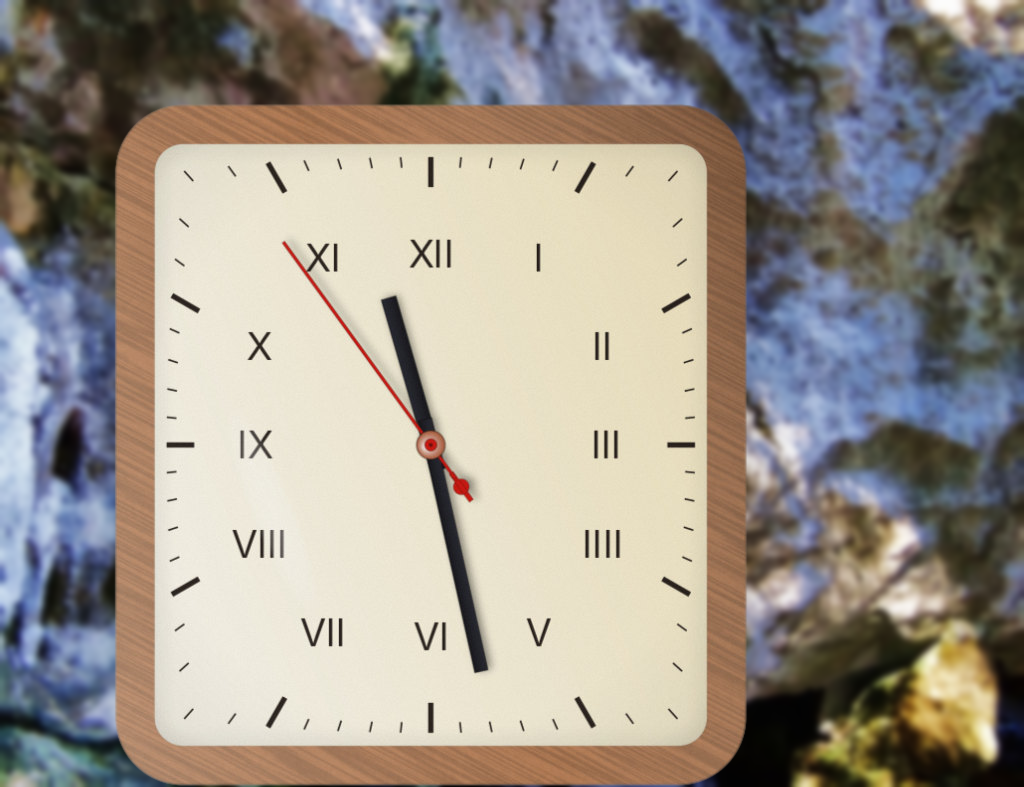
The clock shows 11h27m54s
